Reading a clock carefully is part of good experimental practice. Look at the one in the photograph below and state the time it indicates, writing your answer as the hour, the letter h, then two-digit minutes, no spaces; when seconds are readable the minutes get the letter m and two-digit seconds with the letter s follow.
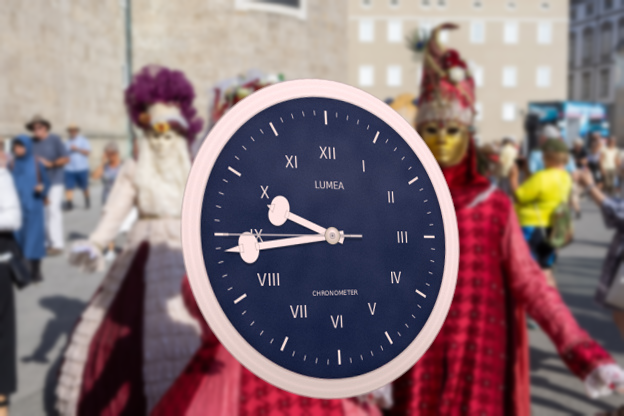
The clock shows 9h43m45s
